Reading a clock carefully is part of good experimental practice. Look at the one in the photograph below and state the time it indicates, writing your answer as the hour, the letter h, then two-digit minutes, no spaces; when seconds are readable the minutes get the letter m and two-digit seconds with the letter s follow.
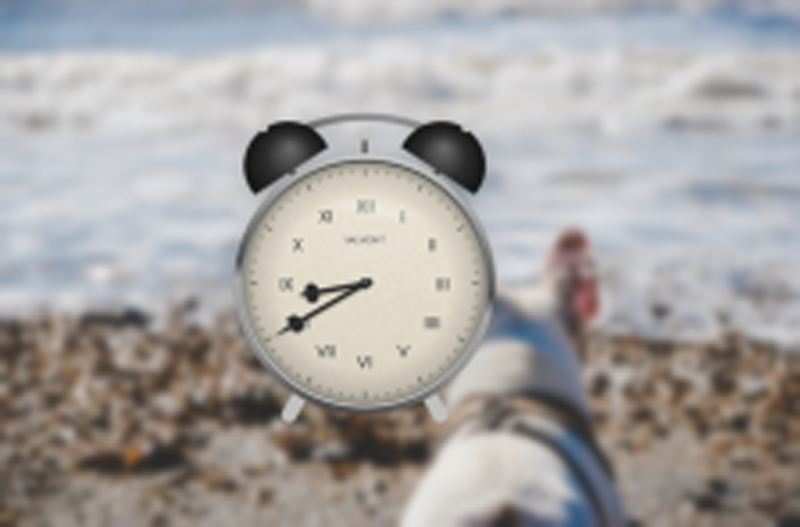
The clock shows 8h40
